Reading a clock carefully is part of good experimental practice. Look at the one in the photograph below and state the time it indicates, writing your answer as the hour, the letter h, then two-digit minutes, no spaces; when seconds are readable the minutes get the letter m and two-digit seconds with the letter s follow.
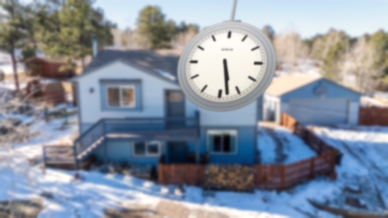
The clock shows 5h28
